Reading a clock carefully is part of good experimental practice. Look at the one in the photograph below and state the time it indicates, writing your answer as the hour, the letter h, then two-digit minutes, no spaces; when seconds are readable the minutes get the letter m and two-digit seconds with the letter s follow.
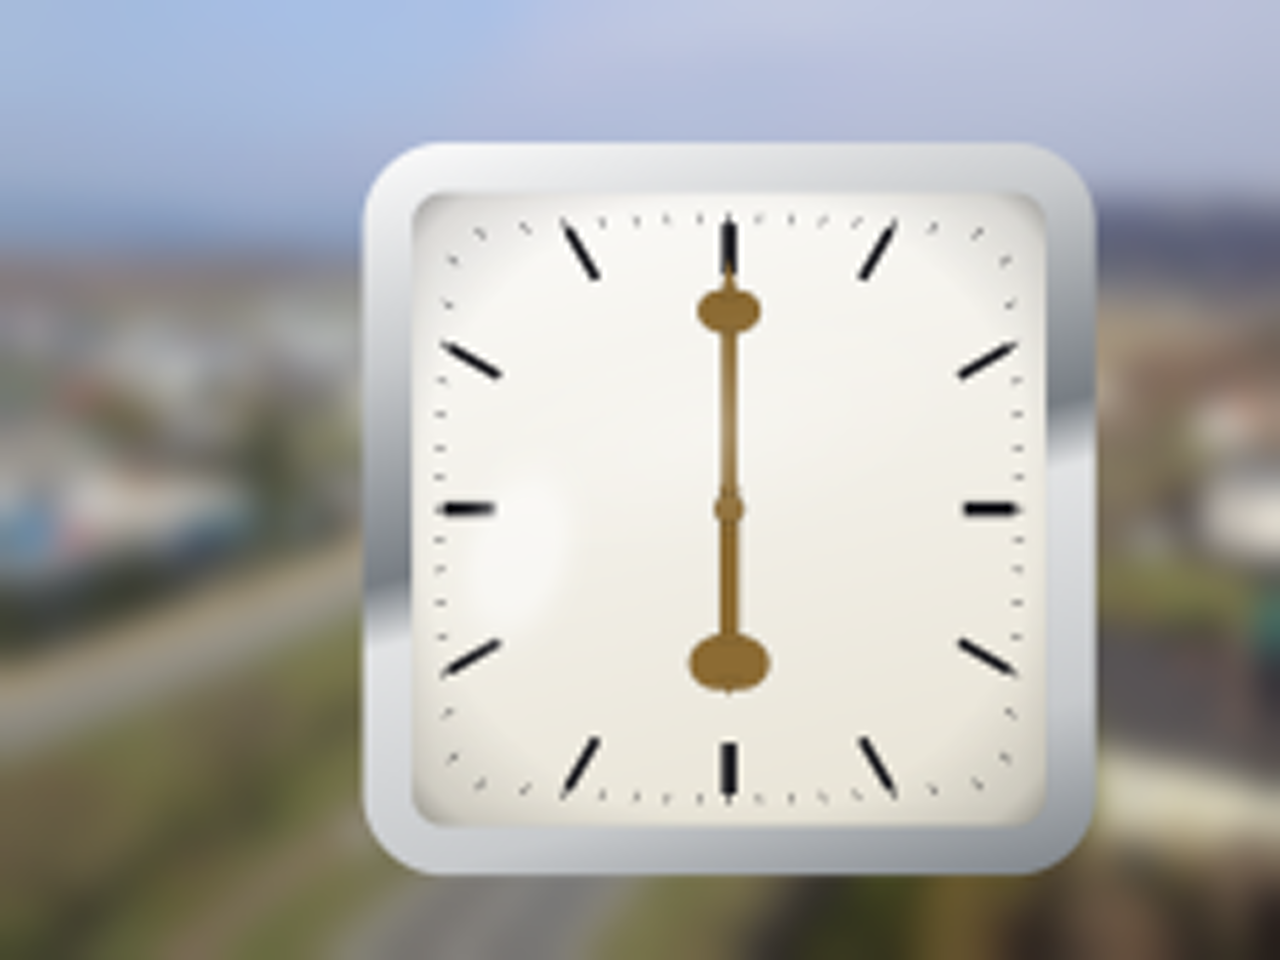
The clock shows 6h00
